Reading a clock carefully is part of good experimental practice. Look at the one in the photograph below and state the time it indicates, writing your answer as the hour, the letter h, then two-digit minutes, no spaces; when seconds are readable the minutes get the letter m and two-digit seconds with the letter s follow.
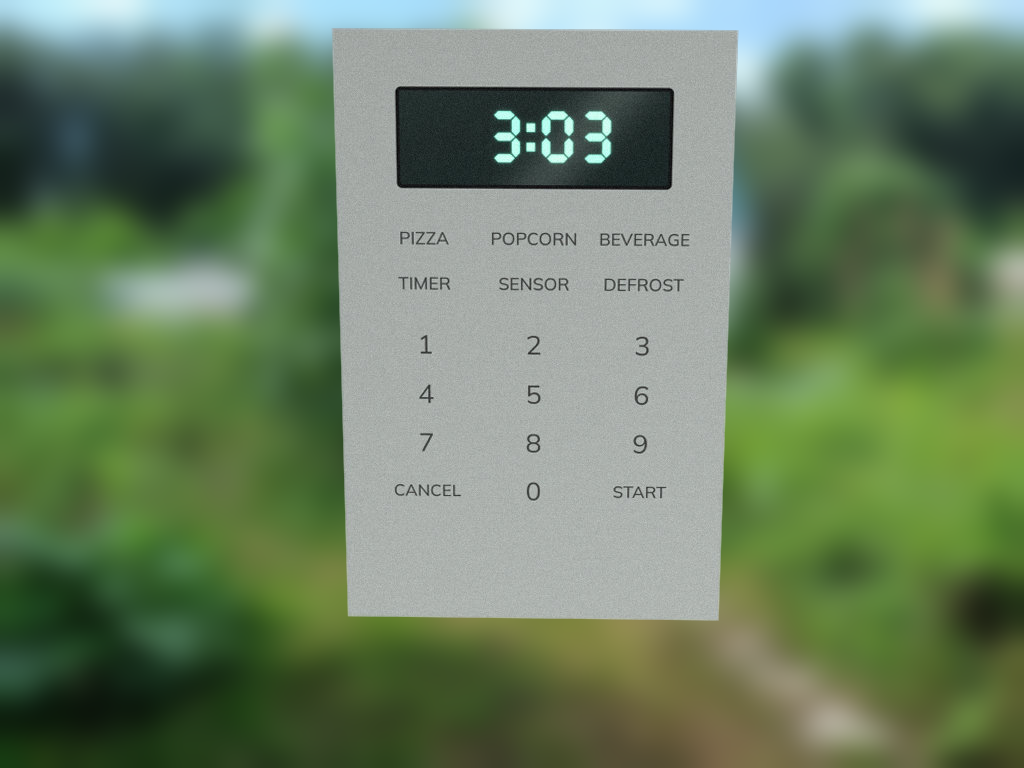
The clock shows 3h03
